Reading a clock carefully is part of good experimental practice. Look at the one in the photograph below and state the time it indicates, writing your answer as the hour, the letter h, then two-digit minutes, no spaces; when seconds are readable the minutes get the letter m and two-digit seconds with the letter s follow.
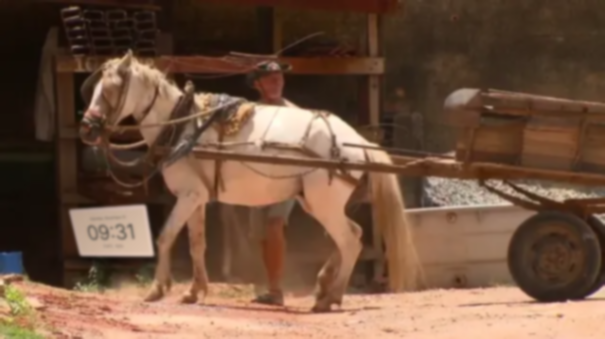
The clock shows 9h31
